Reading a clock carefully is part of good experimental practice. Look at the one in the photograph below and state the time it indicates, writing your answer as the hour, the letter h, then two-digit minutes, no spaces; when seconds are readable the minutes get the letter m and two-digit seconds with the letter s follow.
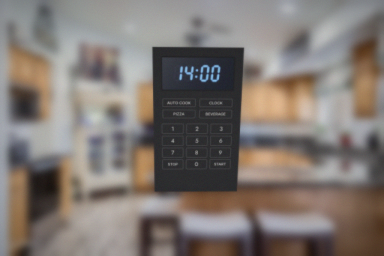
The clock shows 14h00
